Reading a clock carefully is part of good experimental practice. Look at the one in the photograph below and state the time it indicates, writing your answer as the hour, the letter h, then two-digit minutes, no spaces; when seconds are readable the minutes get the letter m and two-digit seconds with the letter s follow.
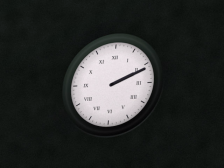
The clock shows 2h11
